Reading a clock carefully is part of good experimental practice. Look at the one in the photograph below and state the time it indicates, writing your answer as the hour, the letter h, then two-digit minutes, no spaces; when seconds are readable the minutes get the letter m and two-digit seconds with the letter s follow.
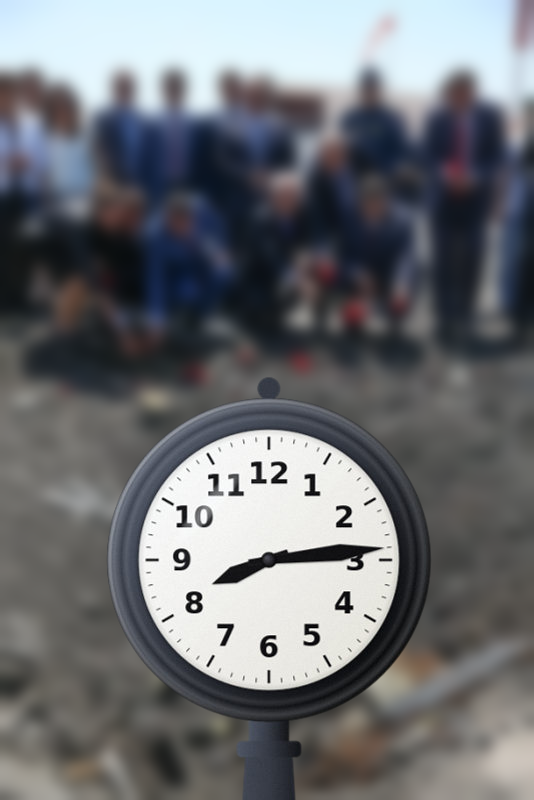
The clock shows 8h14
